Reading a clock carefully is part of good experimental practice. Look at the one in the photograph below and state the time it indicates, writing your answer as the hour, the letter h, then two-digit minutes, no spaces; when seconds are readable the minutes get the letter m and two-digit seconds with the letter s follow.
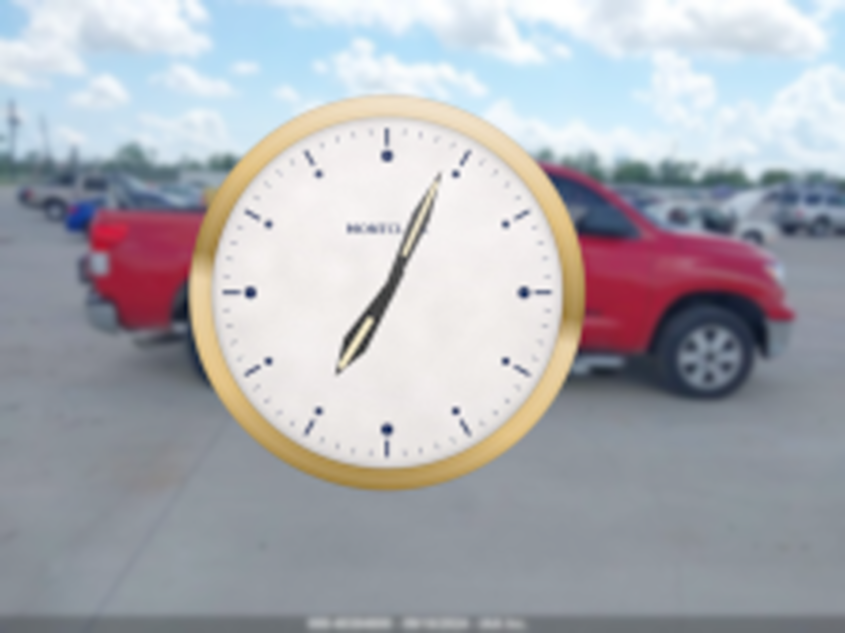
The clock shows 7h04
